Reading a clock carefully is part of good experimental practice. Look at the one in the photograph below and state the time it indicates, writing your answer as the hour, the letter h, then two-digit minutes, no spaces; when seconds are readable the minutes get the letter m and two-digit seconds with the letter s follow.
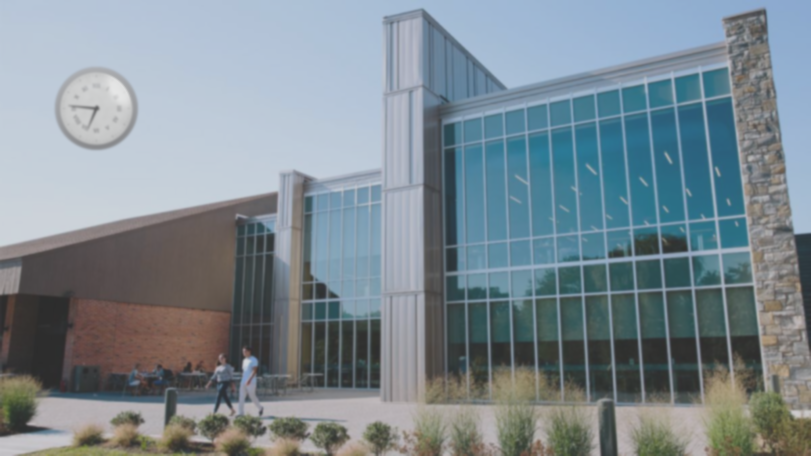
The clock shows 6h46
